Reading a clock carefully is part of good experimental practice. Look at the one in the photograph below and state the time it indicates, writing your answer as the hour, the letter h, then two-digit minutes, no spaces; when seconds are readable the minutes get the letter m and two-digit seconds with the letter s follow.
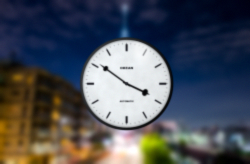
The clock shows 3h51
